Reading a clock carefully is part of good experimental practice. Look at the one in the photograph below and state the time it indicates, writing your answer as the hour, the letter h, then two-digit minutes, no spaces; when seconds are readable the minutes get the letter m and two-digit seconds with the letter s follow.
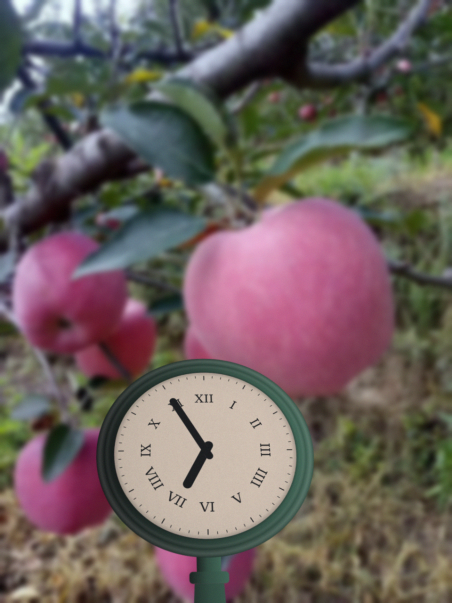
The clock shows 6h55
